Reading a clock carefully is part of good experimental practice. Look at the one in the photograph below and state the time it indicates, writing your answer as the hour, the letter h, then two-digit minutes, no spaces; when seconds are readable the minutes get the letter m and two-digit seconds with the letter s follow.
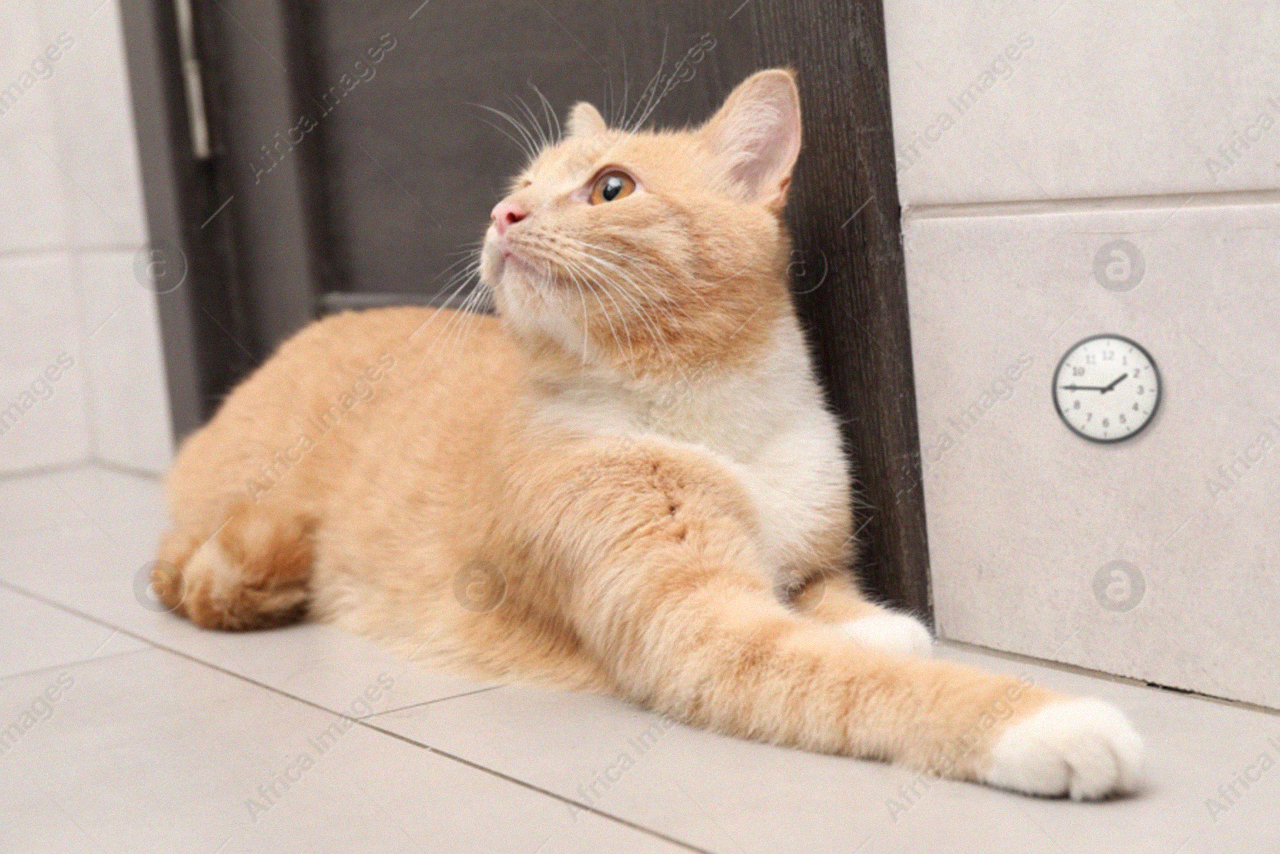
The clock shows 1h45
